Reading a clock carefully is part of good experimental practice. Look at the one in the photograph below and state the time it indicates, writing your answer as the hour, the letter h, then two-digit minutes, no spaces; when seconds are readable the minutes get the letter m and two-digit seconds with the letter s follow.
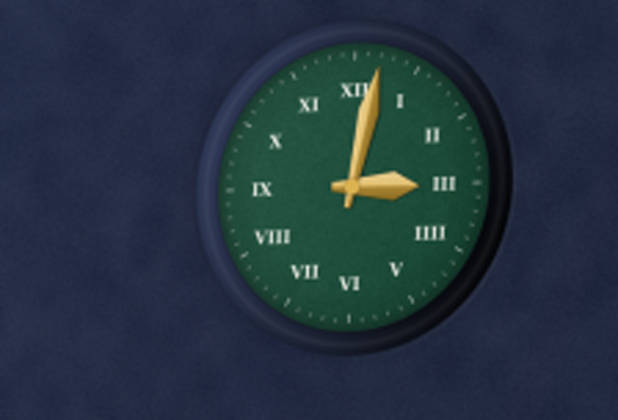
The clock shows 3h02
